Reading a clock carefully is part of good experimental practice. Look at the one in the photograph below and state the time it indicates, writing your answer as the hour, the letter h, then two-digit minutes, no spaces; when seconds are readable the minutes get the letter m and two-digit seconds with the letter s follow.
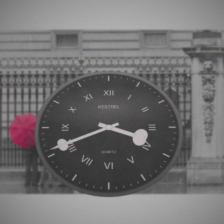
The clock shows 3h41
